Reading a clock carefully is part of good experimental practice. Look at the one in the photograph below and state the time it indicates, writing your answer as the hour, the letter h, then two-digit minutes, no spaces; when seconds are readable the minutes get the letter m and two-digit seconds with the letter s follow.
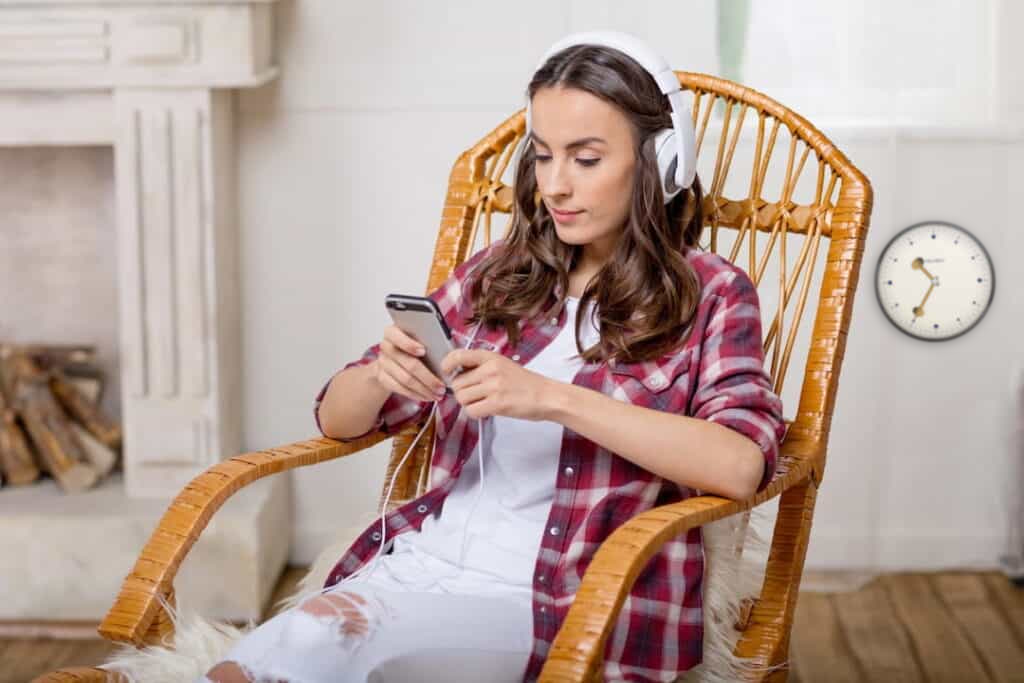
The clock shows 10h35
